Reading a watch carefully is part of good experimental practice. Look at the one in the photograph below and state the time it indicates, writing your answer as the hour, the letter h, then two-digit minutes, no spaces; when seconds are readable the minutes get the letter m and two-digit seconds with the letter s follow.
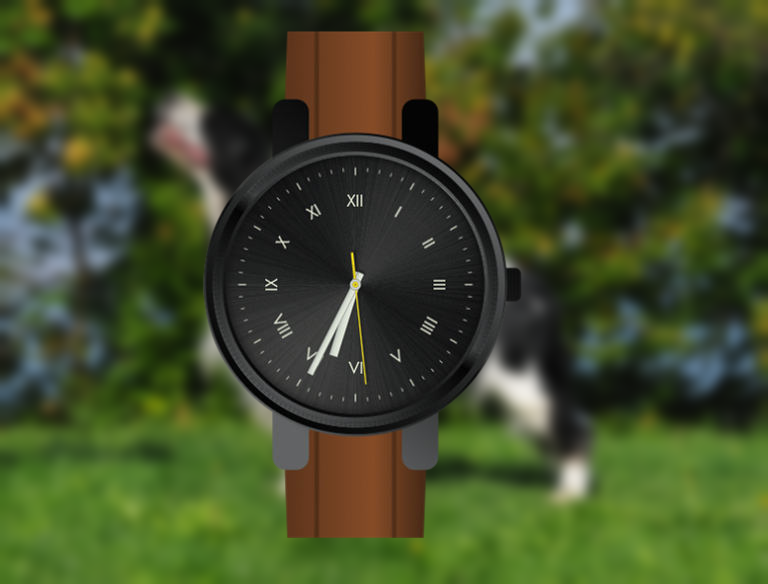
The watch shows 6h34m29s
